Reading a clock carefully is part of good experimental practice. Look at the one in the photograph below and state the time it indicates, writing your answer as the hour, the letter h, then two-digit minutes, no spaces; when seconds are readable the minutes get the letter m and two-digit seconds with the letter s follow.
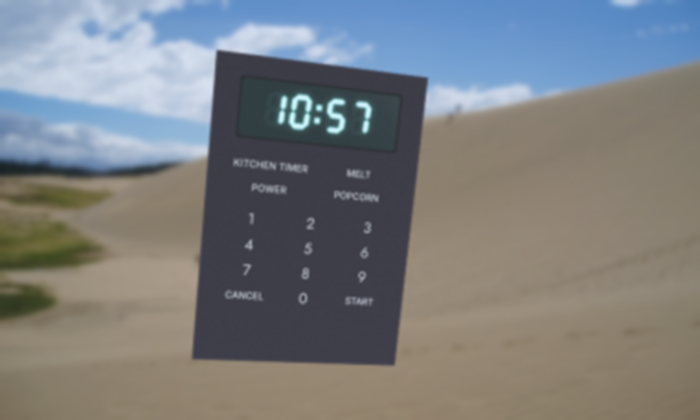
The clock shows 10h57
